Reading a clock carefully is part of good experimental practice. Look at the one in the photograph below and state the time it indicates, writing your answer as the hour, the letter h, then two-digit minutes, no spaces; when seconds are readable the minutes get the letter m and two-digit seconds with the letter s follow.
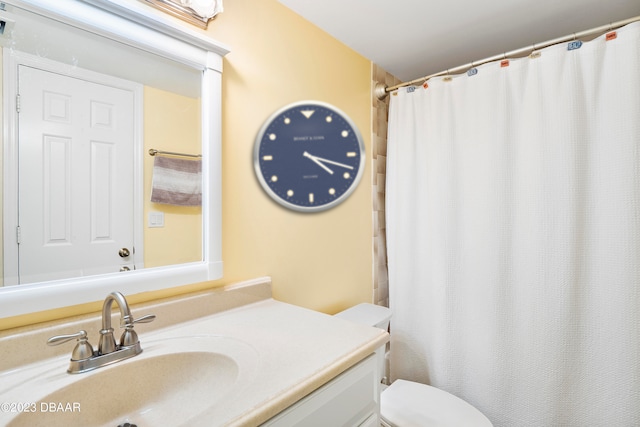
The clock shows 4h18
